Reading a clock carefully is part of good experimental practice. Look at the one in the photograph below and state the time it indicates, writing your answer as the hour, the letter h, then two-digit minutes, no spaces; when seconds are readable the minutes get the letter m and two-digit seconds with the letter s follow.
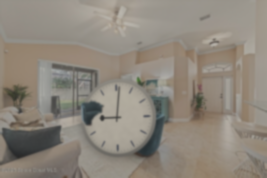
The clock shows 9h01
